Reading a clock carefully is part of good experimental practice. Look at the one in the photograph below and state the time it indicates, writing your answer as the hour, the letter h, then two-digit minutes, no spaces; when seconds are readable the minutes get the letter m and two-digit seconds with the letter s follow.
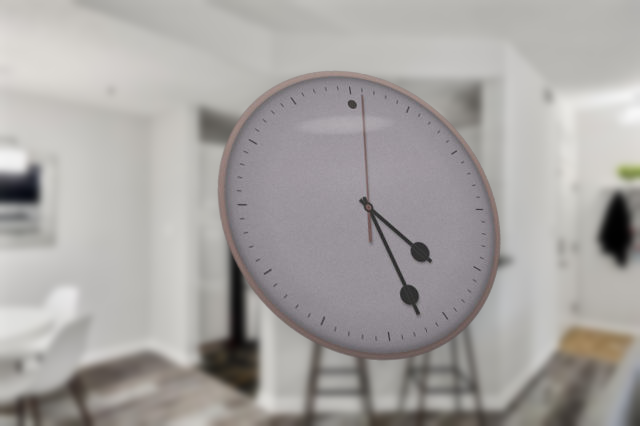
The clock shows 4h27m01s
